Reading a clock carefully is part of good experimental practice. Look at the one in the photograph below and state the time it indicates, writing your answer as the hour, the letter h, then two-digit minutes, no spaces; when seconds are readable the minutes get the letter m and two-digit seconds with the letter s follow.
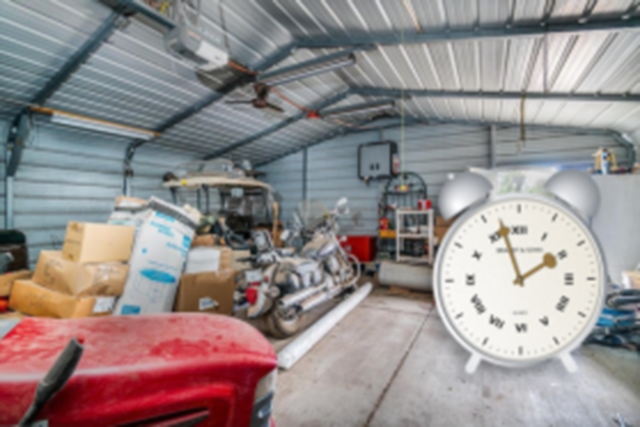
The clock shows 1h57
